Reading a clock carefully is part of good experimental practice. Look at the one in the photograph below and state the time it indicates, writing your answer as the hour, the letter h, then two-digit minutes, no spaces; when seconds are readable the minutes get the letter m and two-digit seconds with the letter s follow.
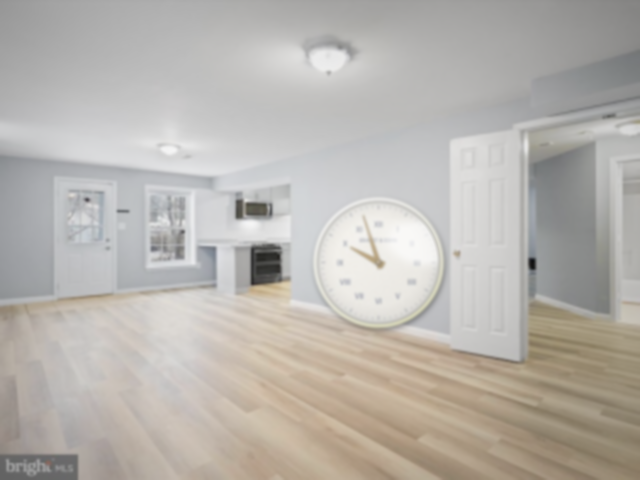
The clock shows 9h57
